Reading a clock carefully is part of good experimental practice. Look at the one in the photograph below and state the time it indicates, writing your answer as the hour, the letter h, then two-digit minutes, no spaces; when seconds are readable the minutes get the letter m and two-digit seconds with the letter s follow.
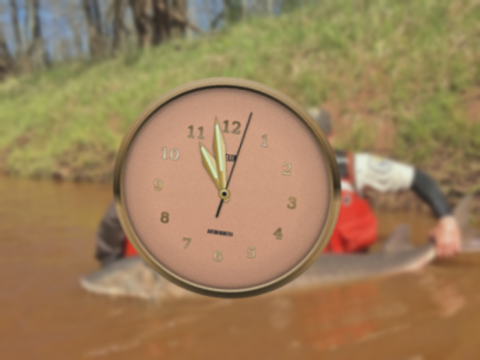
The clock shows 10h58m02s
